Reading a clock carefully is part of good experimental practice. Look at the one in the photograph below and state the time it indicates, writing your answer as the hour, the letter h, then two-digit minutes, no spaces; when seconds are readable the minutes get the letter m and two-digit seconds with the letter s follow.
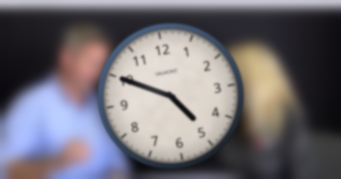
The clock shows 4h50
